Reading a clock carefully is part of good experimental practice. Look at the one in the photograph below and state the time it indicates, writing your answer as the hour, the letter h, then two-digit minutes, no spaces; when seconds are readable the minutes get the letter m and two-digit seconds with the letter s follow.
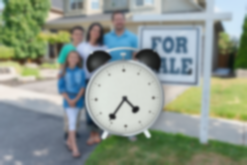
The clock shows 4h36
